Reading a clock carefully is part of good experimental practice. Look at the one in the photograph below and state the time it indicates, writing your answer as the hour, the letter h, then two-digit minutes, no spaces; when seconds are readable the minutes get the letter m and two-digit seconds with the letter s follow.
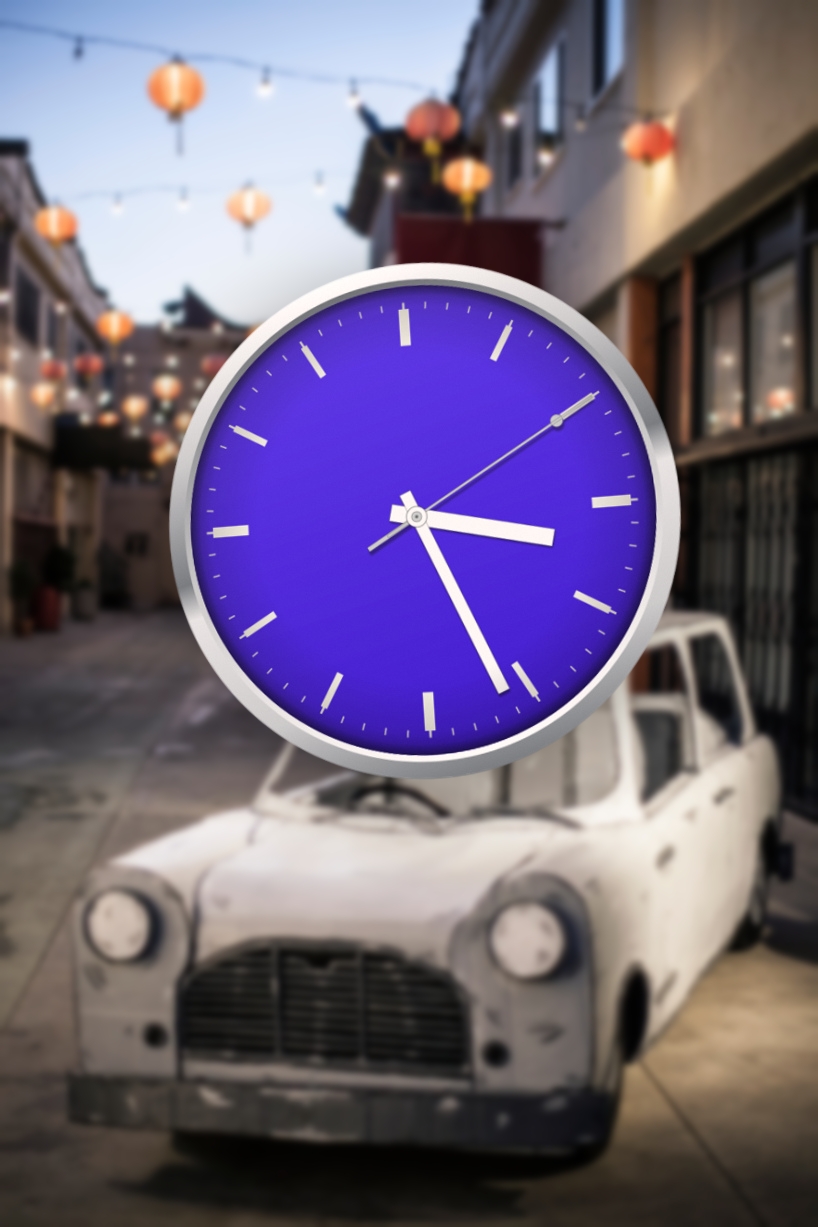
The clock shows 3h26m10s
